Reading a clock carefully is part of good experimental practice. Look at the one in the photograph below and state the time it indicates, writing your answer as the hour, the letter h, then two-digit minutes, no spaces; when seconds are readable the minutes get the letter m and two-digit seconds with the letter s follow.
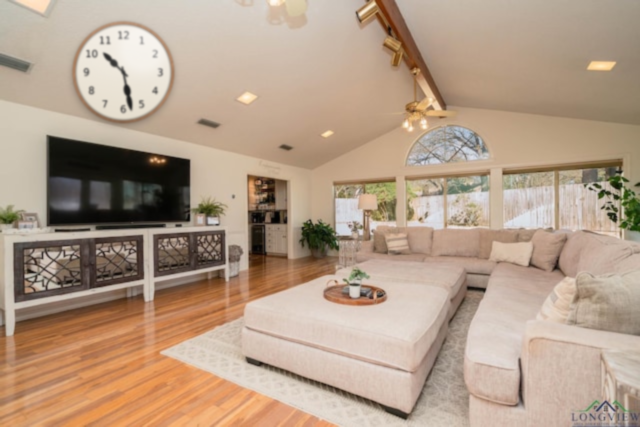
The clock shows 10h28
